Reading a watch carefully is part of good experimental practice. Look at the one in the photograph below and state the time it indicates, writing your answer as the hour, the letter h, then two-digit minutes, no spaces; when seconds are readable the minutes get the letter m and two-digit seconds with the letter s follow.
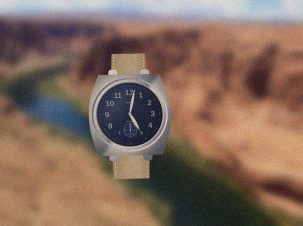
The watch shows 5h02
